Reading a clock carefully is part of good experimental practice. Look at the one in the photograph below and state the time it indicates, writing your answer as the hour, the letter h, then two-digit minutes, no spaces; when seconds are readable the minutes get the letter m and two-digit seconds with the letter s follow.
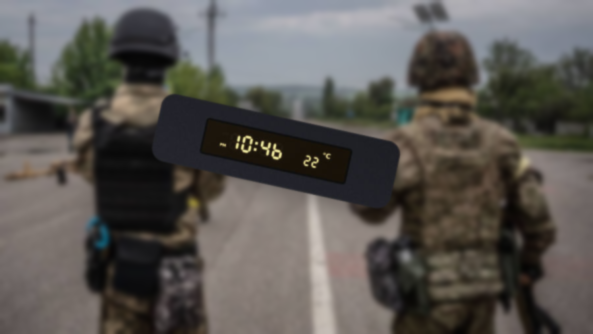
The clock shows 10h46
